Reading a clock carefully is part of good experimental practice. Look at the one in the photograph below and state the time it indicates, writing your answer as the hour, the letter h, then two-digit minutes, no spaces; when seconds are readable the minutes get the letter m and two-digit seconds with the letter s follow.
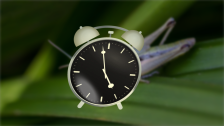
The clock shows 4h58
